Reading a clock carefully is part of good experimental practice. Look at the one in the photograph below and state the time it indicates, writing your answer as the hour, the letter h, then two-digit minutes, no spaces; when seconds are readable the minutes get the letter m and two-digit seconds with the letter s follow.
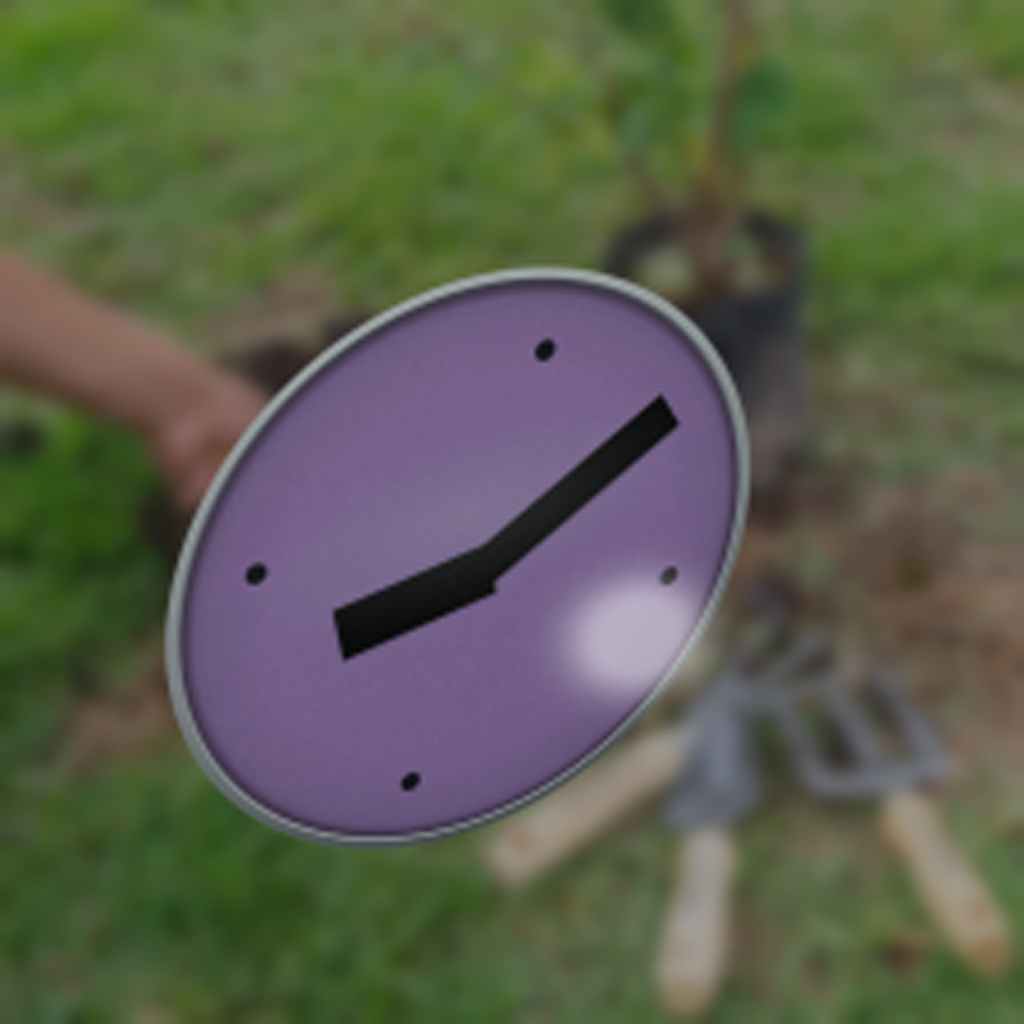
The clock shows 8h07
